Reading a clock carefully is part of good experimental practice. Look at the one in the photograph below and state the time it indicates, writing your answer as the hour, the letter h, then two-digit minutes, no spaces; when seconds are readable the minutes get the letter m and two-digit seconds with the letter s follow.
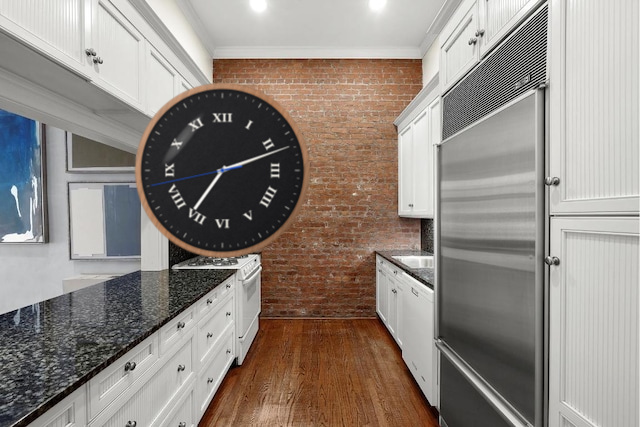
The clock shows 7h11m43s
